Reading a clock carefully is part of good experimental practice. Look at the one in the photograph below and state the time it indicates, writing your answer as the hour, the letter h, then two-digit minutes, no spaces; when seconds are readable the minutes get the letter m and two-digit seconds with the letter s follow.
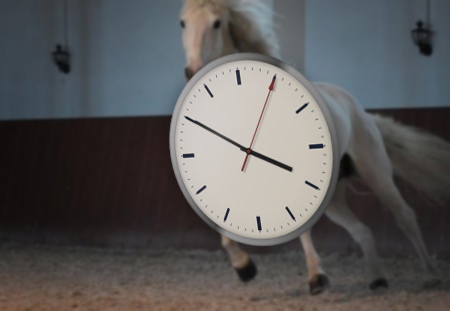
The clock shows 3h50m05s
